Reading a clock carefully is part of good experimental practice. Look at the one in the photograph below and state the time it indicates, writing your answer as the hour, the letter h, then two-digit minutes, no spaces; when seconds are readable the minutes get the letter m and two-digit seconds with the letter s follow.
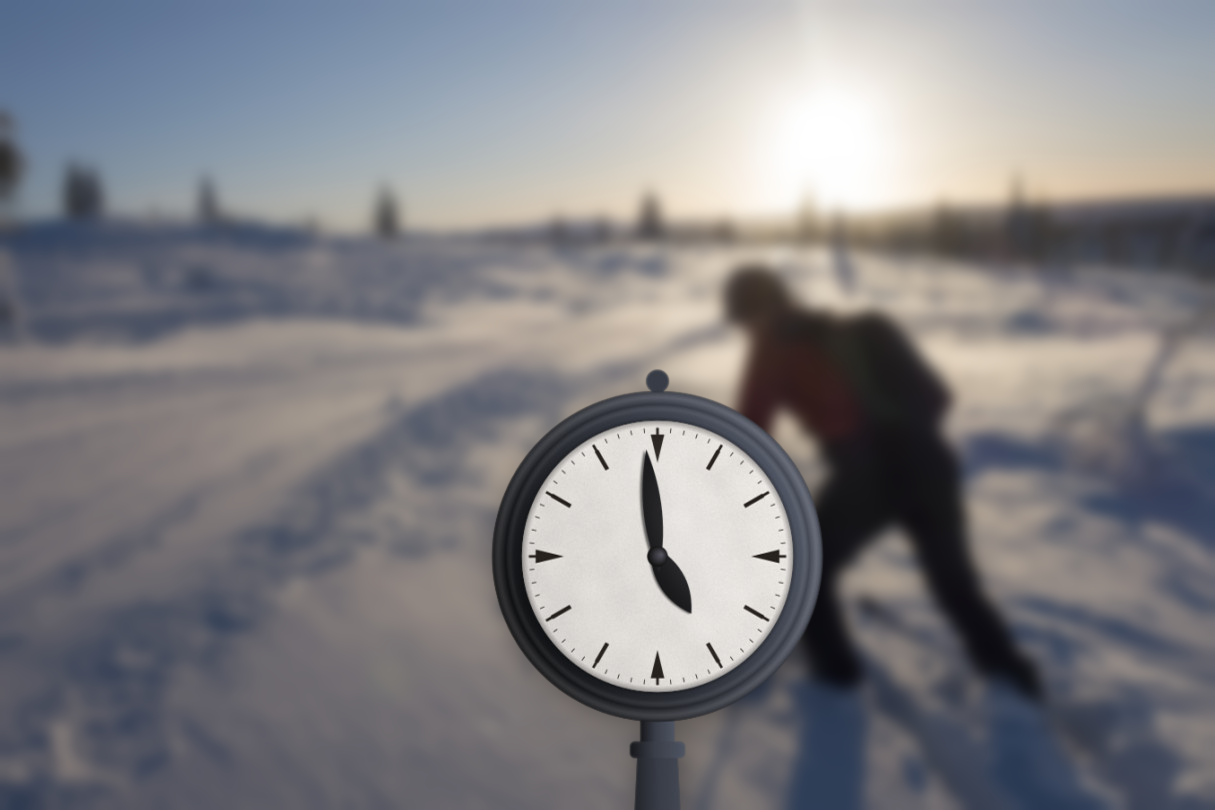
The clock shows 4h59
